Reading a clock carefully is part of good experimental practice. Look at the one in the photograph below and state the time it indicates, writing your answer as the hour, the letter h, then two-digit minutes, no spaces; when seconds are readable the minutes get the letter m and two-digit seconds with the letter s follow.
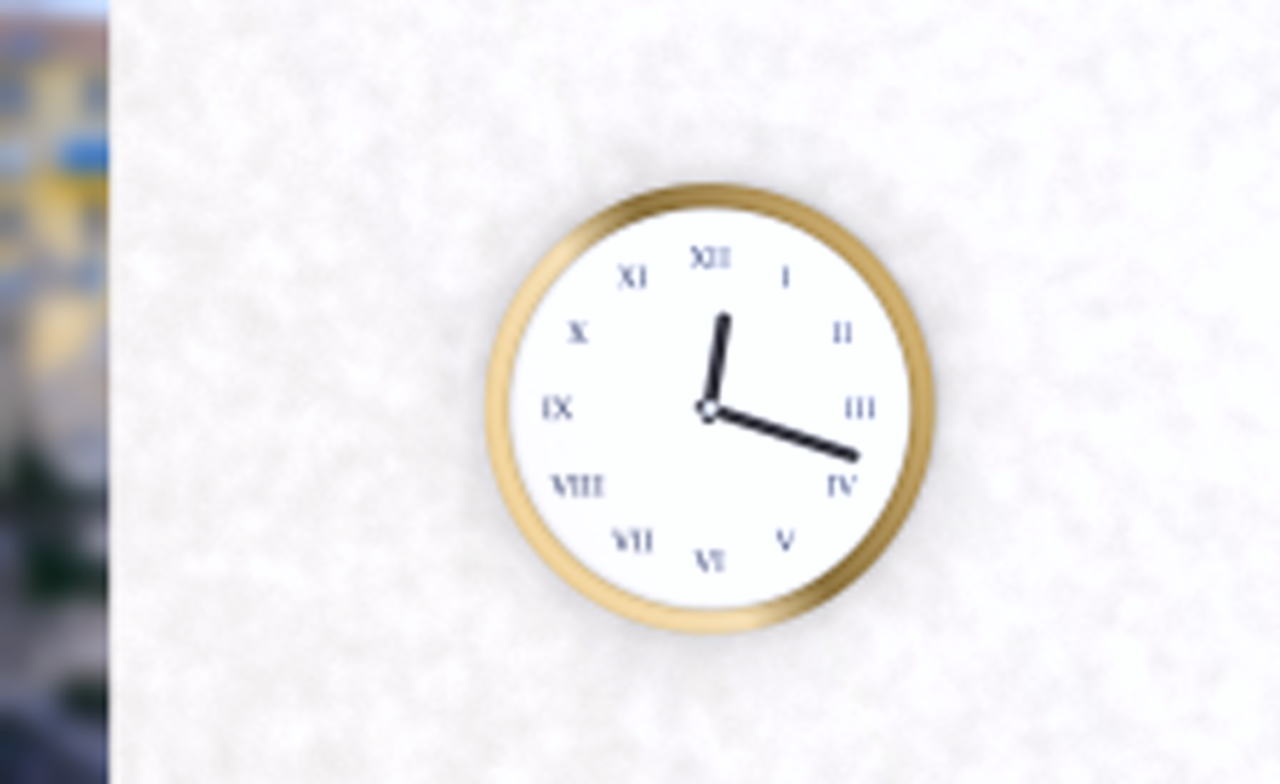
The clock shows 12h18
